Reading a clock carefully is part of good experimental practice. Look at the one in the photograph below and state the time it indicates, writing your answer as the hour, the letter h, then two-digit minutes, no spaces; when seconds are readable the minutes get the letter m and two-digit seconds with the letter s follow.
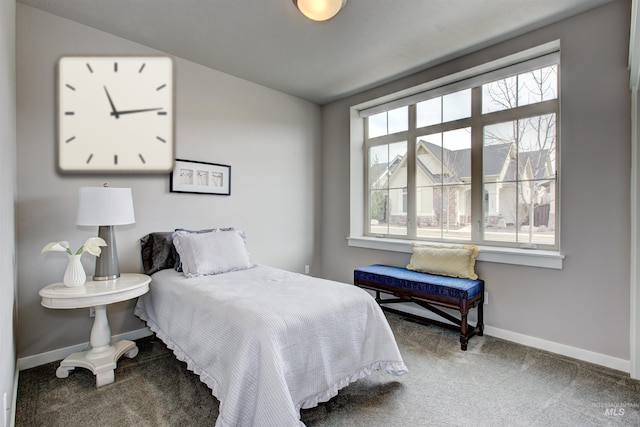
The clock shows 11h14
